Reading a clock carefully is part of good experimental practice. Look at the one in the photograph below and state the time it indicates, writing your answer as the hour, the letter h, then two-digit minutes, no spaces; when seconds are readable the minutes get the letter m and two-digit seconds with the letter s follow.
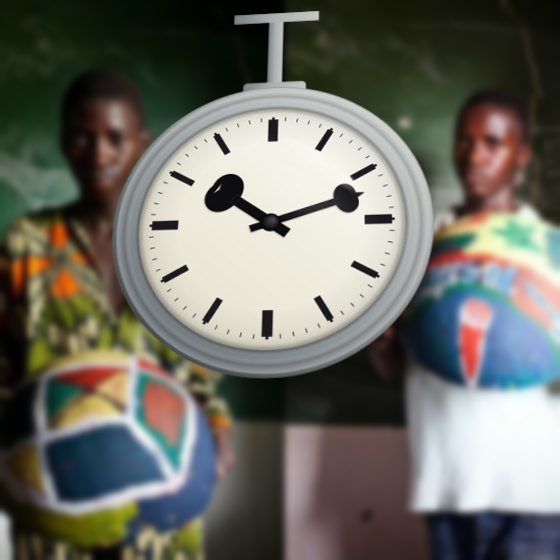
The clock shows 10h12
